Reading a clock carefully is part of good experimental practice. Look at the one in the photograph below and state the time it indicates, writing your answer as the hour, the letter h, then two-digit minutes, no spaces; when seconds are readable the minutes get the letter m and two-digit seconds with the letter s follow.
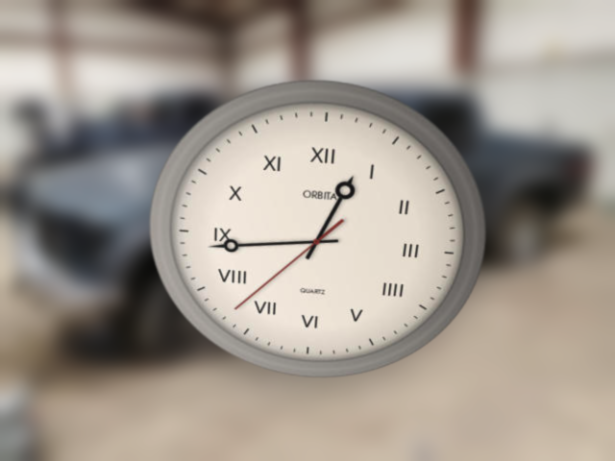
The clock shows 12h43m37s
